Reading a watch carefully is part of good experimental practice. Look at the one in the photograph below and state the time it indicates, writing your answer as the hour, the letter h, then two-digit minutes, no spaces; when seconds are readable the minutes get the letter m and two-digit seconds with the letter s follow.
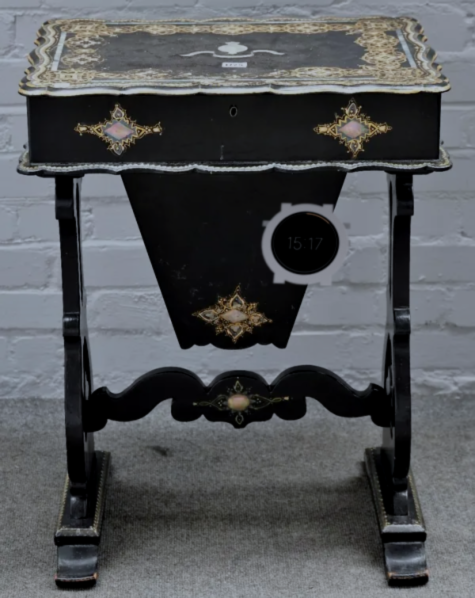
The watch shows 15h17
